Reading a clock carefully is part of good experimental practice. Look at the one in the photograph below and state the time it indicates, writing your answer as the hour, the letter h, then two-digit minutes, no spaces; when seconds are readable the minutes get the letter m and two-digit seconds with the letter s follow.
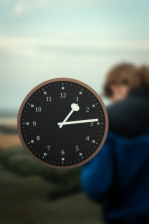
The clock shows 1h14
